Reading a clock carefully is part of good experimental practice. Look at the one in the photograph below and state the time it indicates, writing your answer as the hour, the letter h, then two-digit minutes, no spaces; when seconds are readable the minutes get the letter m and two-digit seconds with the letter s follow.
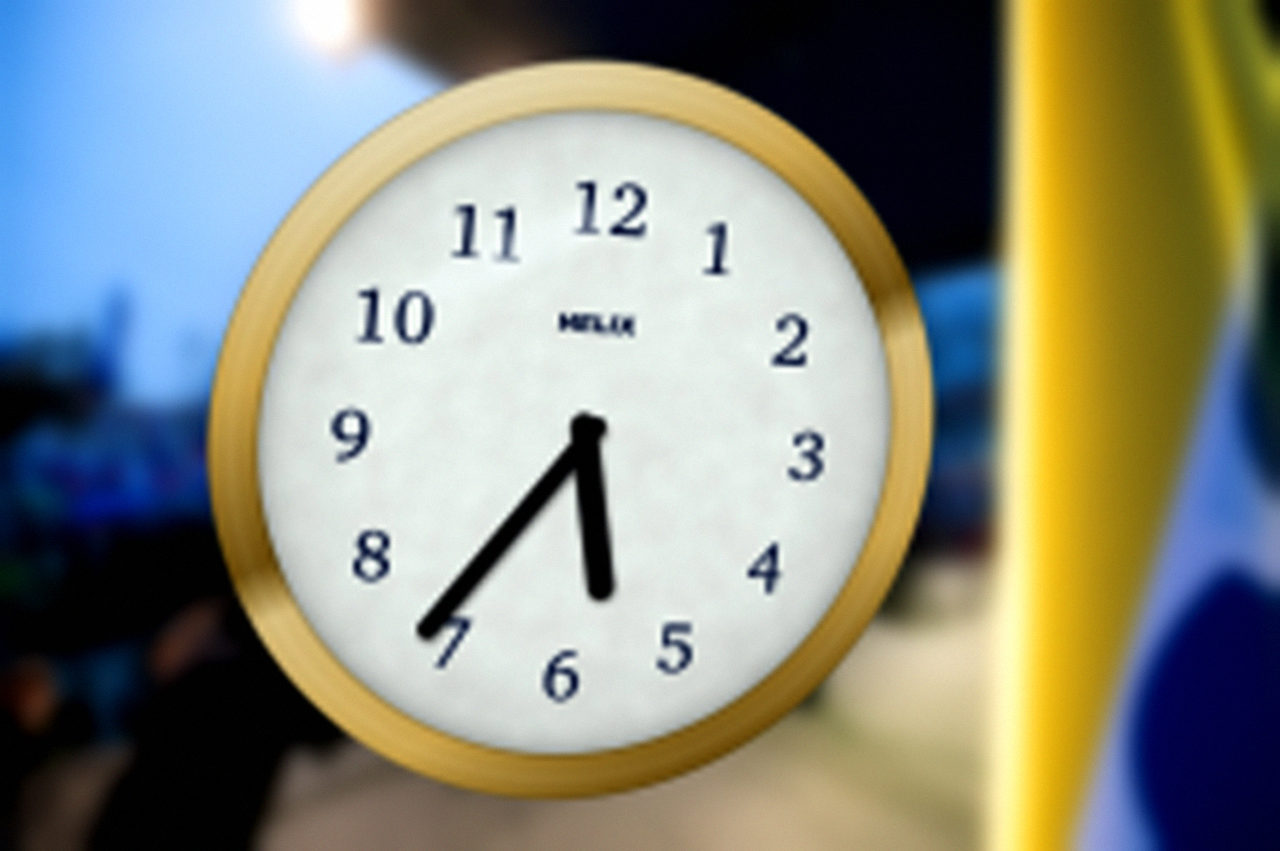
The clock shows 5h36
